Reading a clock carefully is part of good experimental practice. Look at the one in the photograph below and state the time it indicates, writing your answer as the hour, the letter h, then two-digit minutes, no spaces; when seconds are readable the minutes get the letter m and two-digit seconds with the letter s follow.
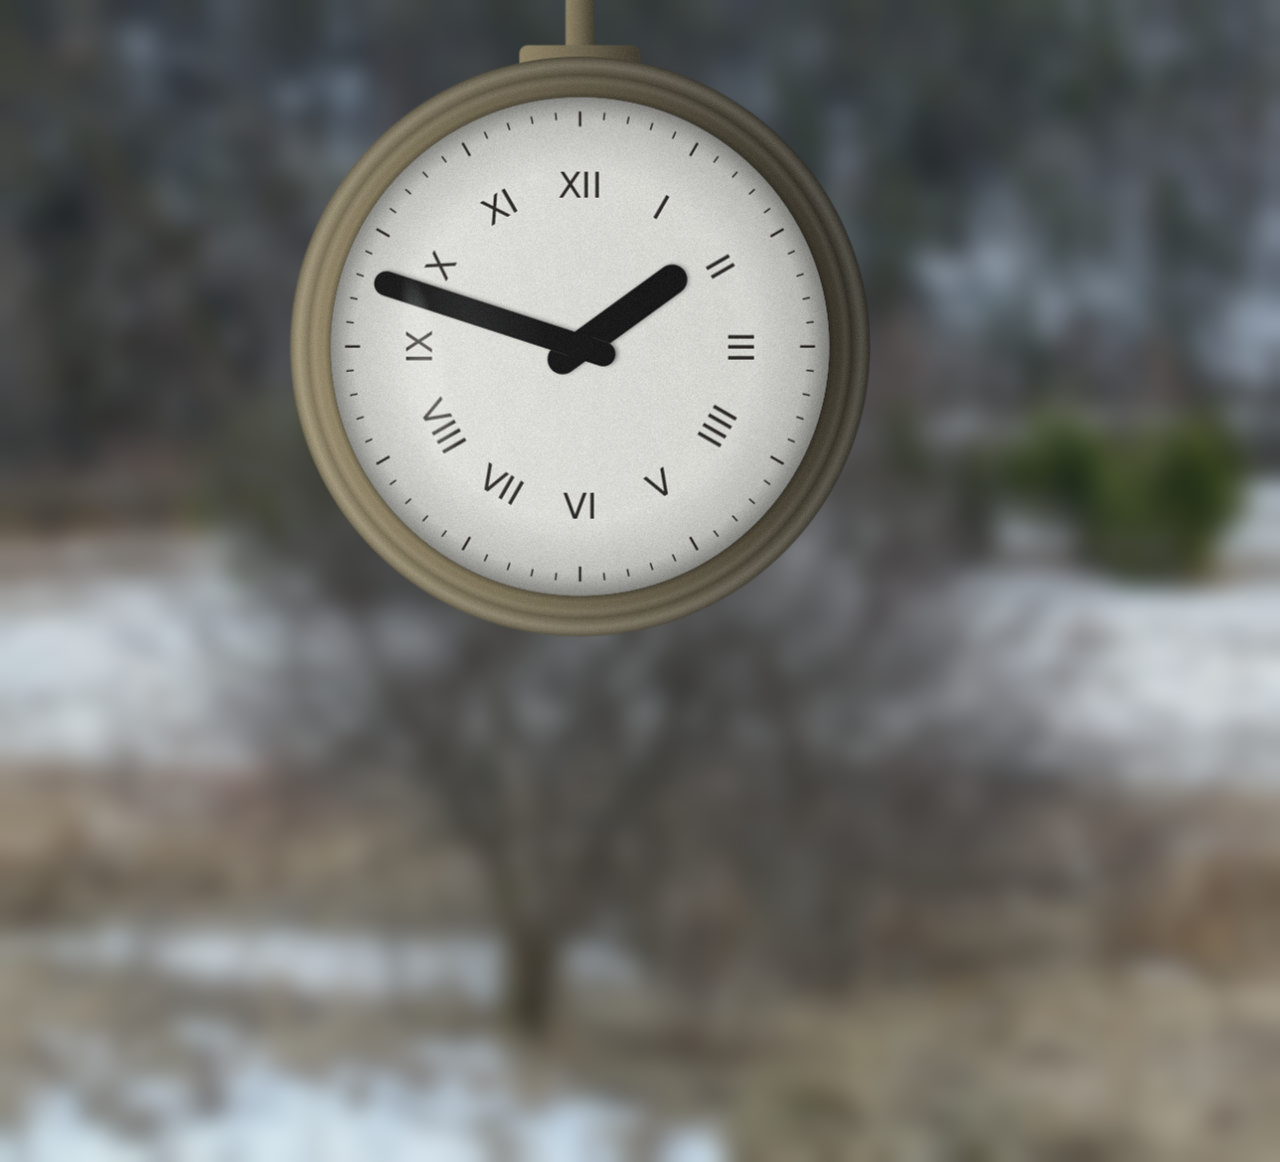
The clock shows 1h48
